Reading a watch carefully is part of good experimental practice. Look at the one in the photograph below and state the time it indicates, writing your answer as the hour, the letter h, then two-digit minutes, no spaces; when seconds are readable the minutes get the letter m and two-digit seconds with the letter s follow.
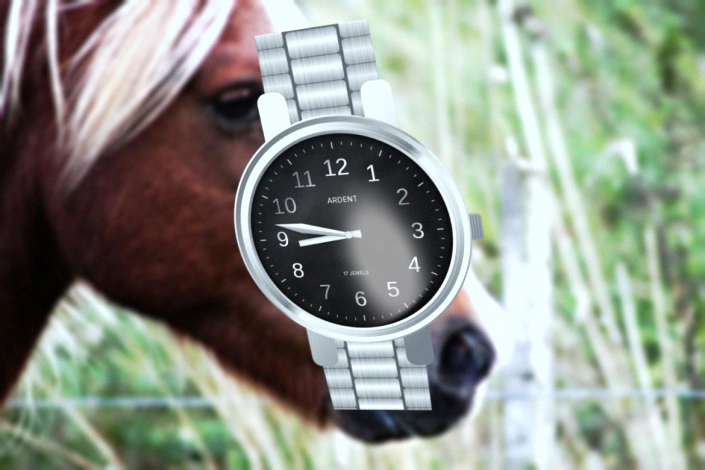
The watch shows 8h47
